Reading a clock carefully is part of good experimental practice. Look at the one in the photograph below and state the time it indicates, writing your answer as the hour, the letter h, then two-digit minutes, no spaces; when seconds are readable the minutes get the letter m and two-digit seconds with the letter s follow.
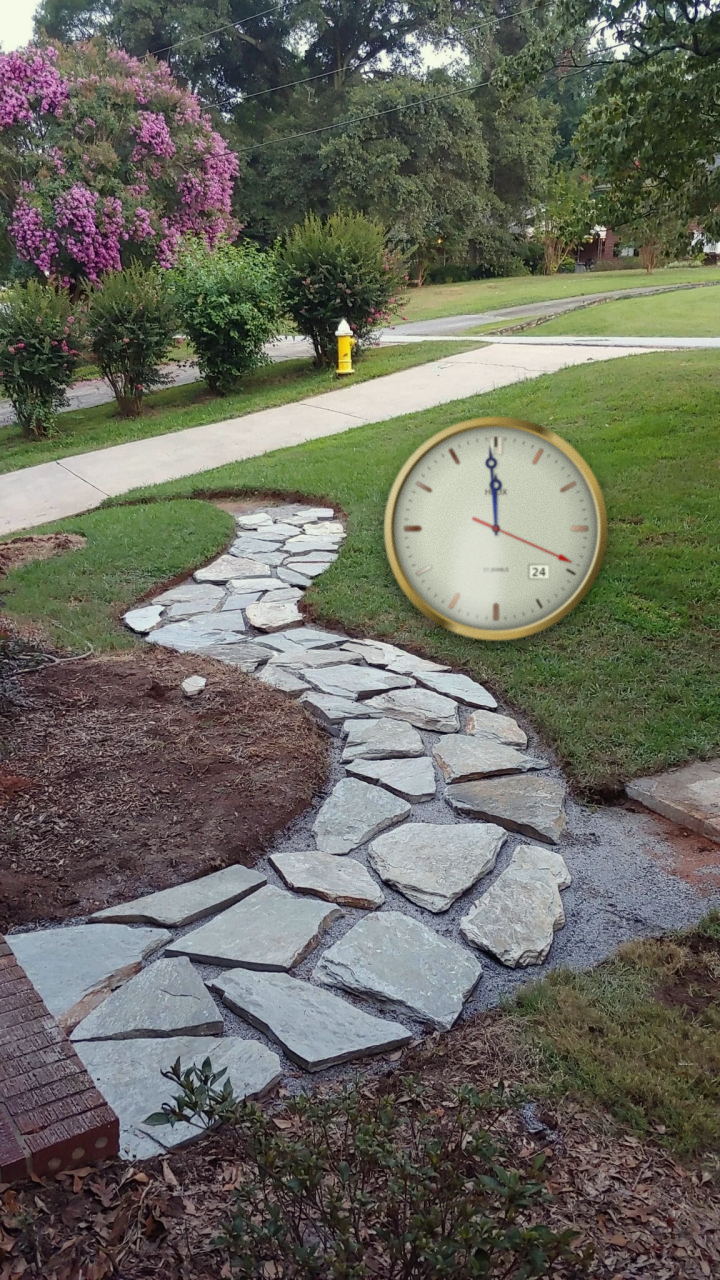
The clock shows 11h59m19s
